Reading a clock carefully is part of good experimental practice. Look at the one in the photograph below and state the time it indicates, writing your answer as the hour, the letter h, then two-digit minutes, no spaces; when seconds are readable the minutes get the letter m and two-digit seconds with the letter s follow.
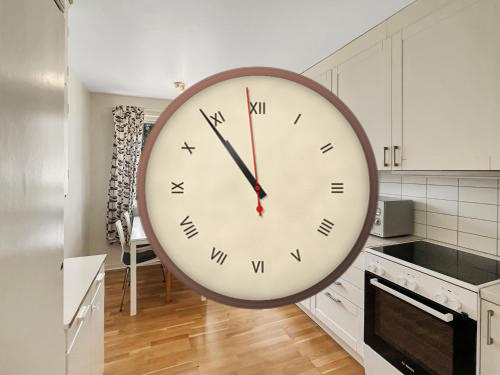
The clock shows 10h53m59s
